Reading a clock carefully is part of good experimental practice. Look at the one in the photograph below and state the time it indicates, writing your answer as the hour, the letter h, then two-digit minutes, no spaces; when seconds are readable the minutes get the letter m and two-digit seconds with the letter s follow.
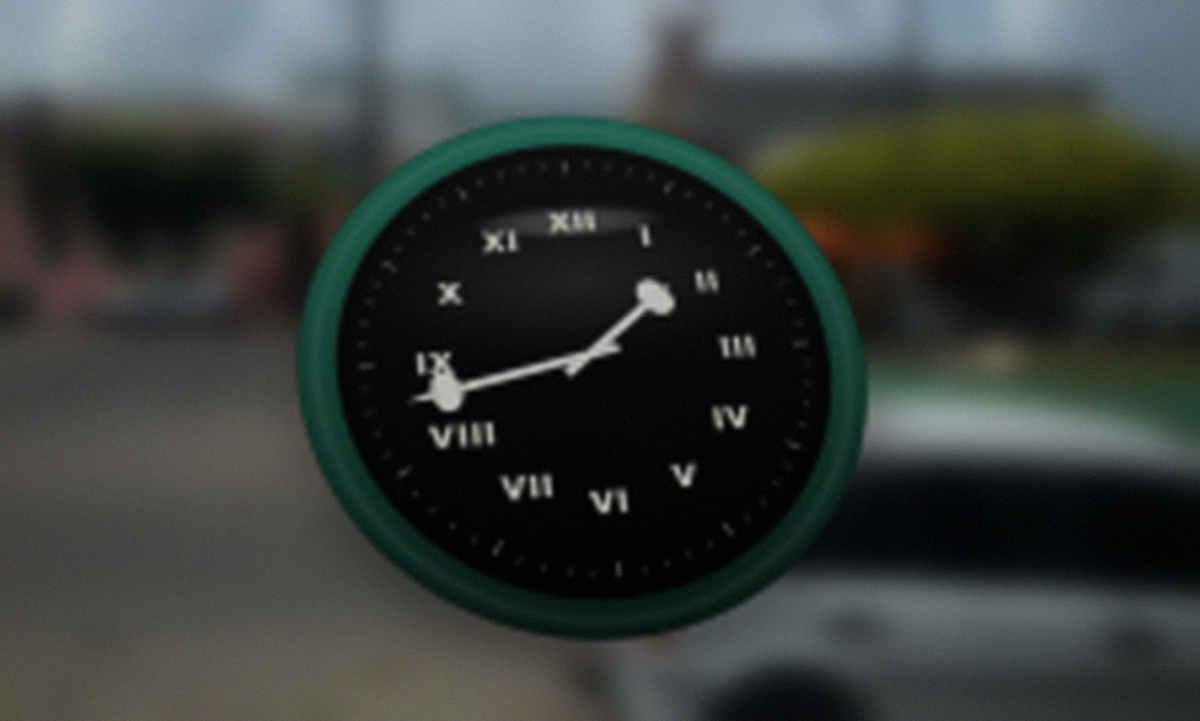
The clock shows 1h43
